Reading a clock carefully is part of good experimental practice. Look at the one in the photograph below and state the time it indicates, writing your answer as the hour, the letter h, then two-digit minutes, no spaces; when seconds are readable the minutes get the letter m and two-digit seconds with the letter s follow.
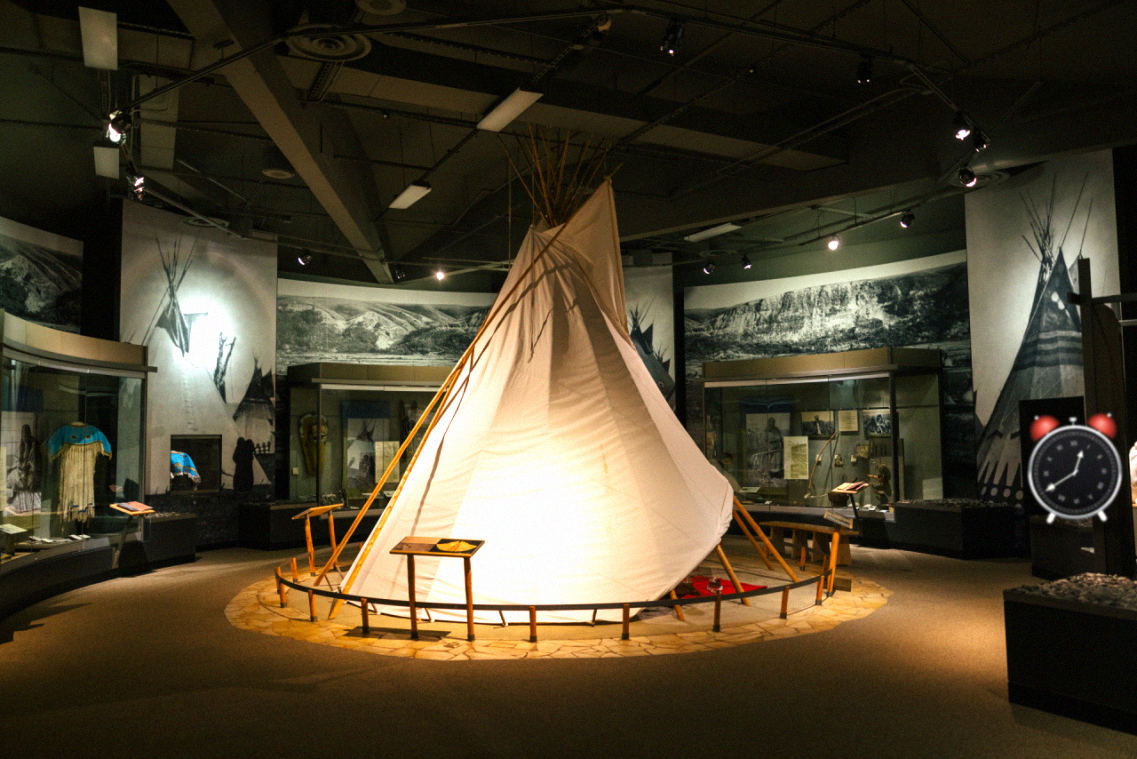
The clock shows 12h40
